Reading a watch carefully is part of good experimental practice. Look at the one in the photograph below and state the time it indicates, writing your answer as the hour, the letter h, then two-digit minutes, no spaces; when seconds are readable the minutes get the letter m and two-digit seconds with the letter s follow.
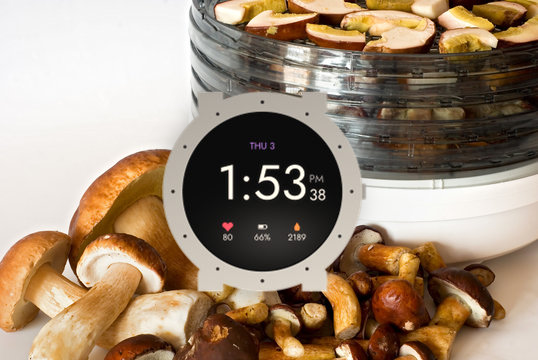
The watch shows 1h53m38s
